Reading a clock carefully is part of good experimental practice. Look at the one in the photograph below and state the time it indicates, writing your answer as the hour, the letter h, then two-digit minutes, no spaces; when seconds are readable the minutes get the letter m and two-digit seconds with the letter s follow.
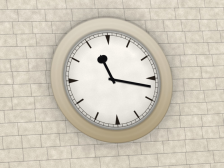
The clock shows 11h17
